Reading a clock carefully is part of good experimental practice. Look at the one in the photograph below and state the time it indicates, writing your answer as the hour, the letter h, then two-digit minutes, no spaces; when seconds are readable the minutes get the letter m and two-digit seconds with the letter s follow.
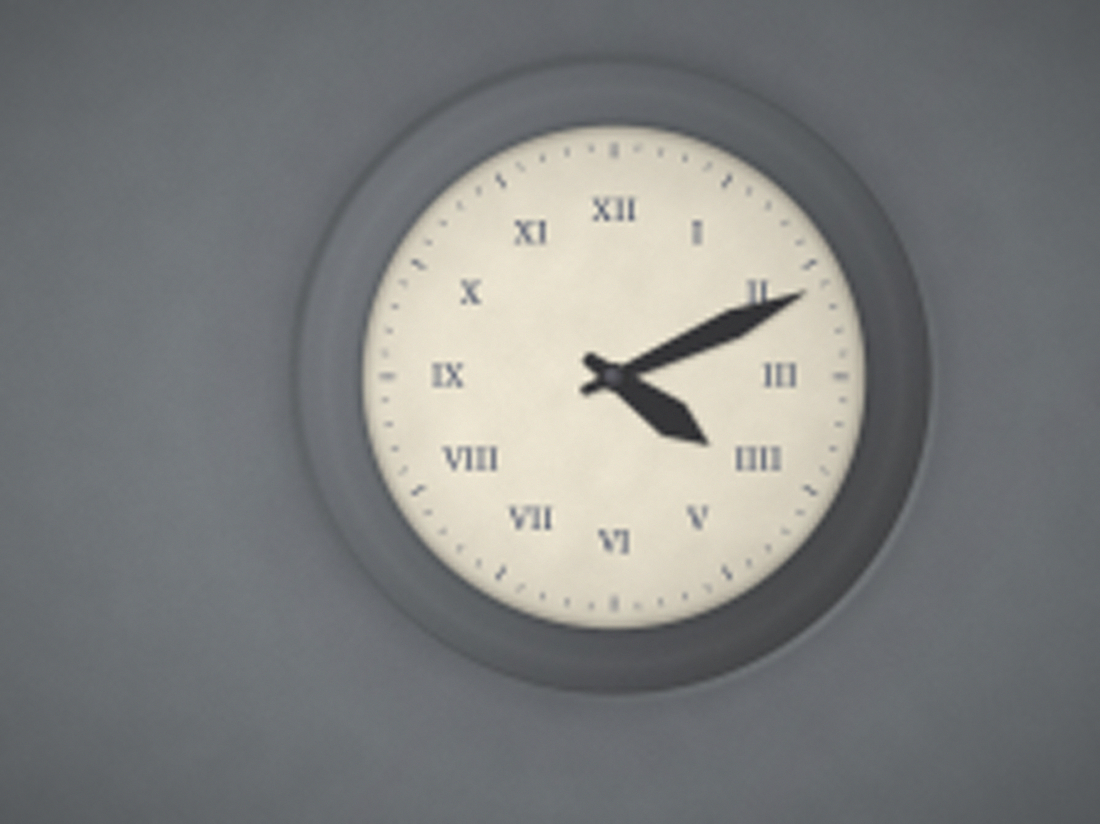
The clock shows 4h11
